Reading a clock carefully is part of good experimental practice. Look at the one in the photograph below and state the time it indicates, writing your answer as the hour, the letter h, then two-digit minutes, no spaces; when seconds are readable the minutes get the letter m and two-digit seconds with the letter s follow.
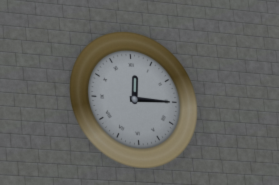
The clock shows 12h15
